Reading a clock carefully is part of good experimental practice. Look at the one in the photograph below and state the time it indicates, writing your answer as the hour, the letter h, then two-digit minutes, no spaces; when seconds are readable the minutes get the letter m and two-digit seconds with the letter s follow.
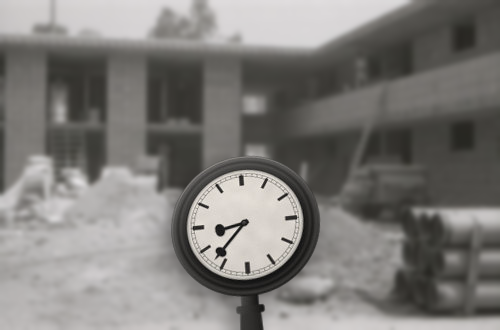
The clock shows 8h37
